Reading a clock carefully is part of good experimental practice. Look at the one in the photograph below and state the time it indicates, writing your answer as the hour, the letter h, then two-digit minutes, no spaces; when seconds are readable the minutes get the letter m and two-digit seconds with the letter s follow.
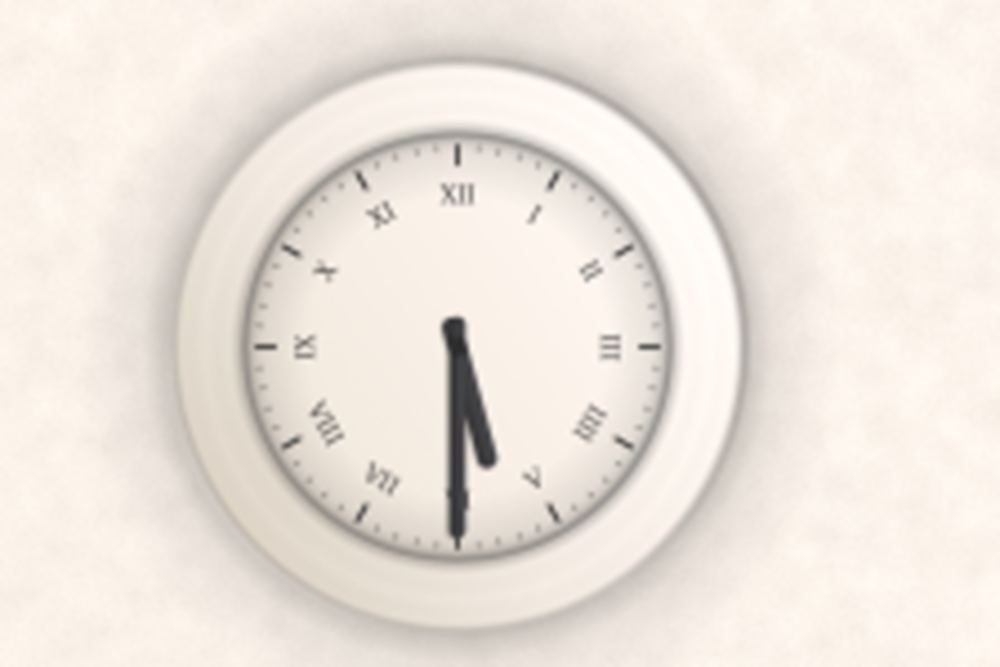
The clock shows 5h30
